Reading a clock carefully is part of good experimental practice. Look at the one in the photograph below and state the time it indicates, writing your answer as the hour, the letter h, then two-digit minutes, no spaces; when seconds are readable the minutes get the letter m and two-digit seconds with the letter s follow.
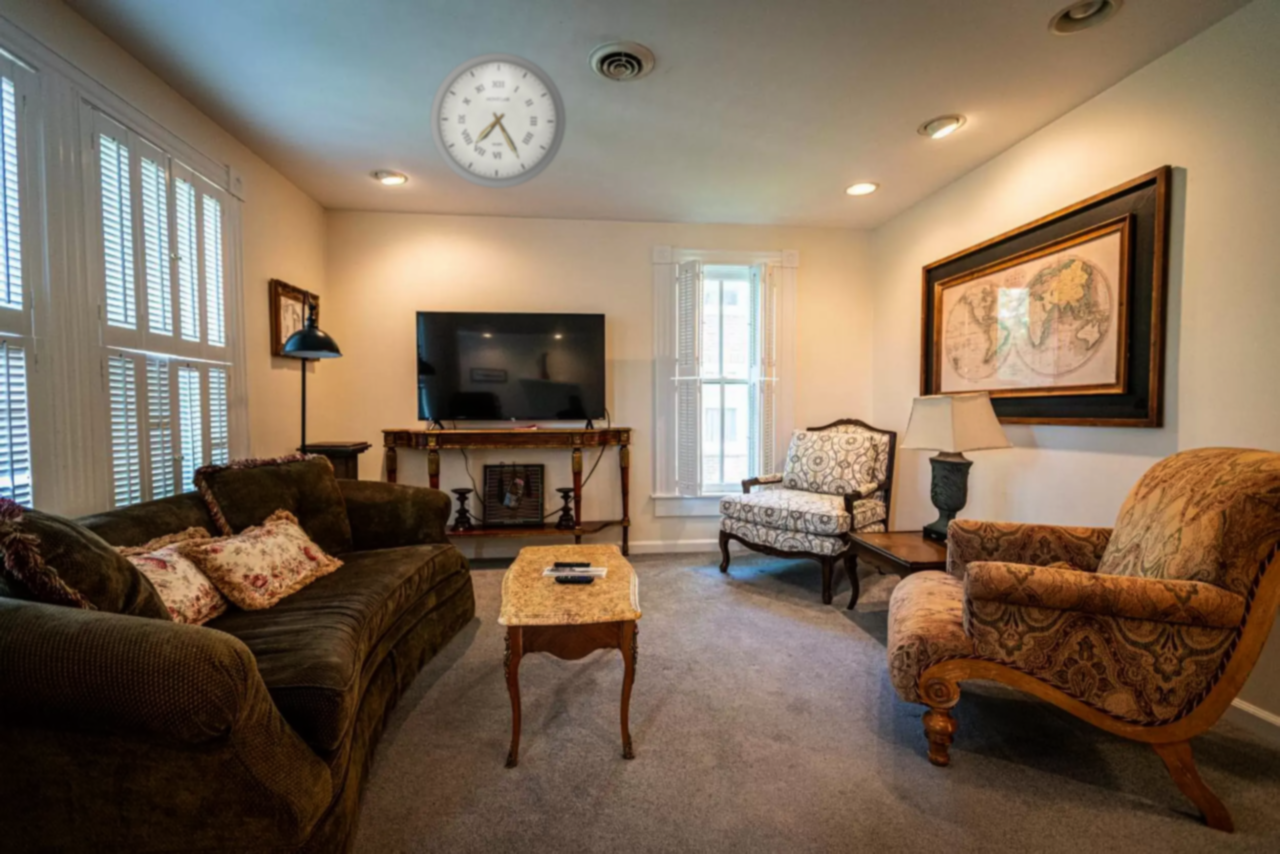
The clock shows 7h25
